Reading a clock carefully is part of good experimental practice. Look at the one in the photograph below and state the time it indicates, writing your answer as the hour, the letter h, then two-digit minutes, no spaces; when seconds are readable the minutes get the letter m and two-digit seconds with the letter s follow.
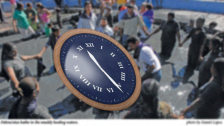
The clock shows 11h26
